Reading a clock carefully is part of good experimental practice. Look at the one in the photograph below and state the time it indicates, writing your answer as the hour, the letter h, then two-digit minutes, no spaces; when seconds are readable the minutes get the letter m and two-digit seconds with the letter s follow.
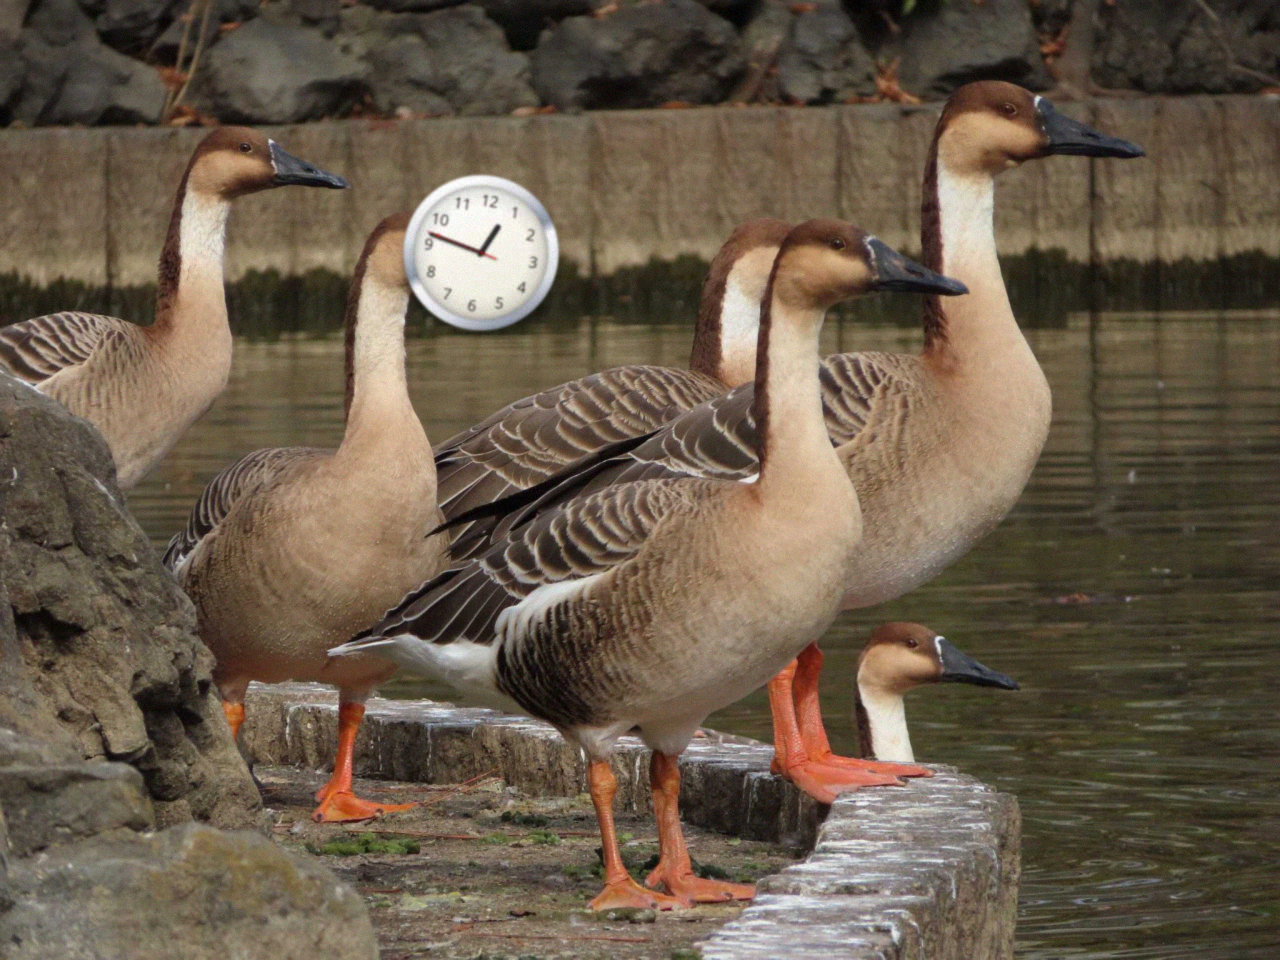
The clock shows 12h46m47s
